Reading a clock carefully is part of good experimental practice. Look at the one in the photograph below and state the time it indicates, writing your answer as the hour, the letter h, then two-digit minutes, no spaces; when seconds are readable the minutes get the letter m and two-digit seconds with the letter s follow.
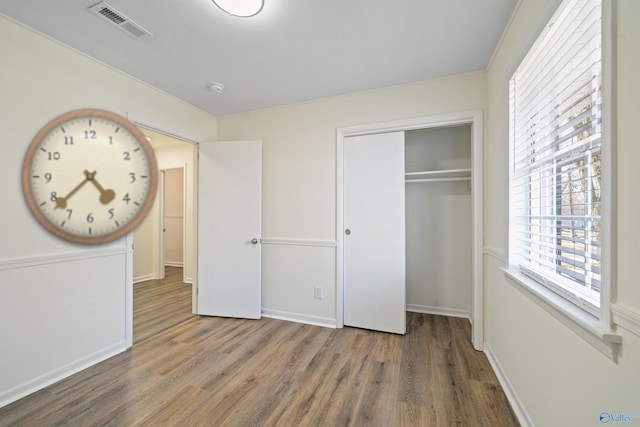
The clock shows 4h38
